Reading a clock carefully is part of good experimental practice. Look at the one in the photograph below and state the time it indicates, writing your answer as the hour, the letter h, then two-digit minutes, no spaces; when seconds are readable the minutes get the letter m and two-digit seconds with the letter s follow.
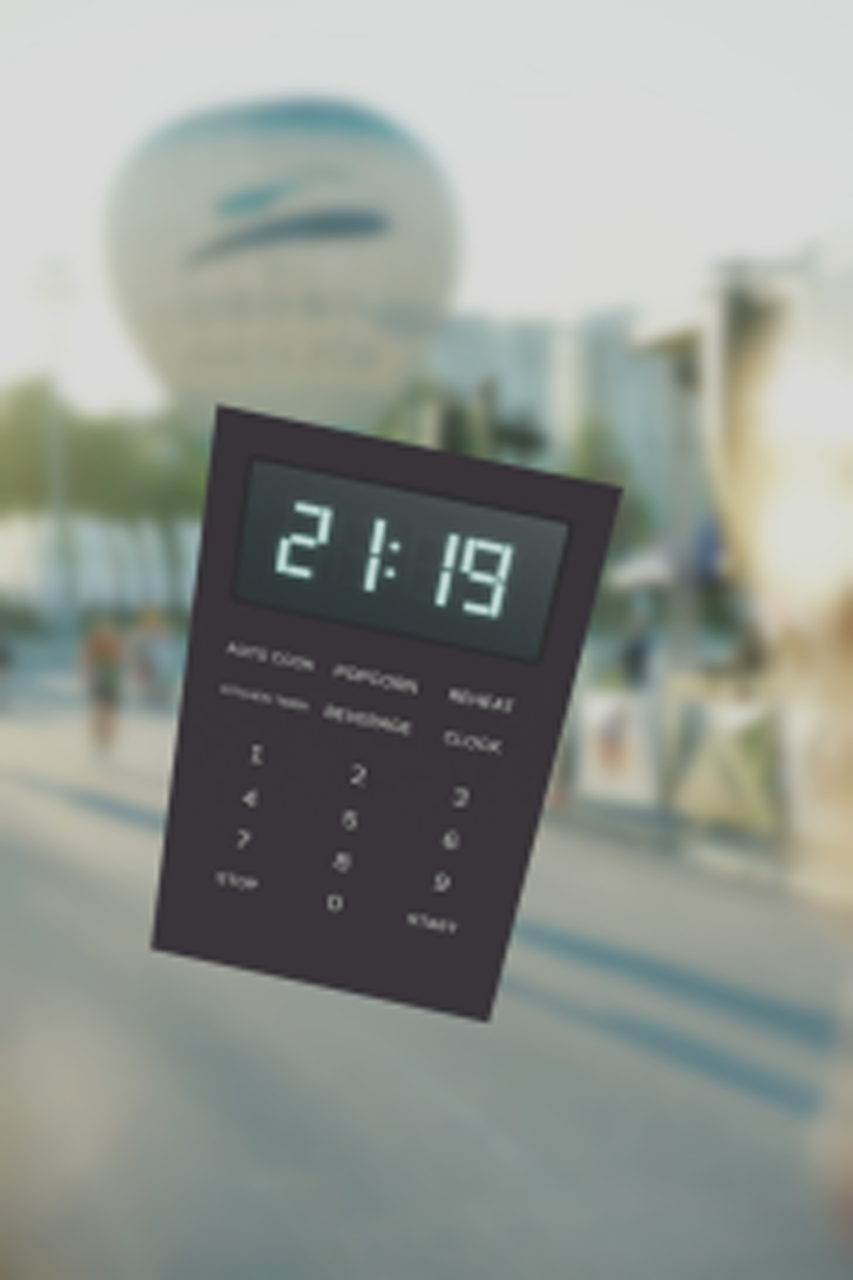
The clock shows 21h19
